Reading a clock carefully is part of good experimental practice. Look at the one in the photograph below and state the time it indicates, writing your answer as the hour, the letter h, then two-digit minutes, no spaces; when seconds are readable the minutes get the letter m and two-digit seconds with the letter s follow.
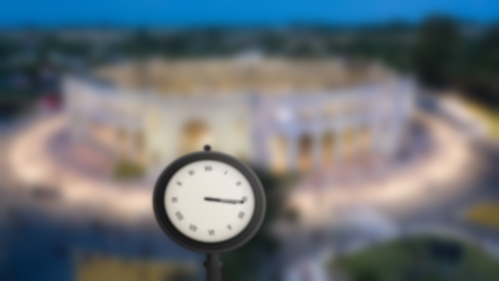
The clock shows 3h16
